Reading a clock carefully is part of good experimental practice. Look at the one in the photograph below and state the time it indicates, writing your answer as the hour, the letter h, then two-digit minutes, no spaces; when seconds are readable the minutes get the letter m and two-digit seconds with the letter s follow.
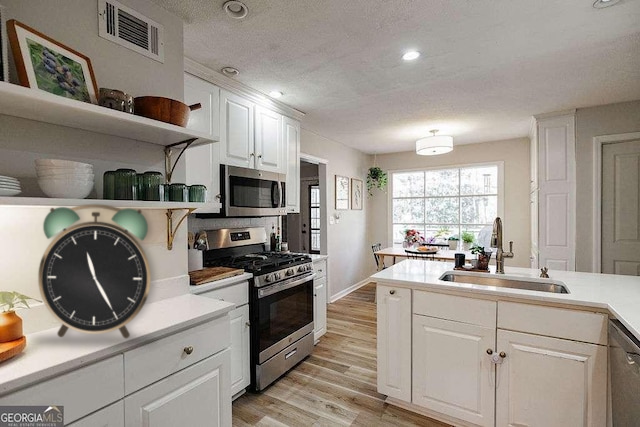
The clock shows 11h25
